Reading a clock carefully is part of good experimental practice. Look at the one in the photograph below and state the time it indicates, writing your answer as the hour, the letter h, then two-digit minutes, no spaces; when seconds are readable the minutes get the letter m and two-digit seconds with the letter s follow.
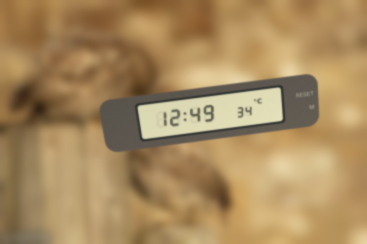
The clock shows 12h49
